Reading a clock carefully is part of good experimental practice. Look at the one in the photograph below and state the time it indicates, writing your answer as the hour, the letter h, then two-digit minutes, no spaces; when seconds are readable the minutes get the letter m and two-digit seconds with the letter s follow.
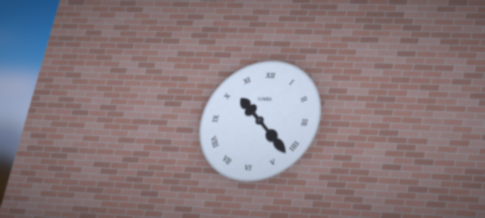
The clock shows 10h22
